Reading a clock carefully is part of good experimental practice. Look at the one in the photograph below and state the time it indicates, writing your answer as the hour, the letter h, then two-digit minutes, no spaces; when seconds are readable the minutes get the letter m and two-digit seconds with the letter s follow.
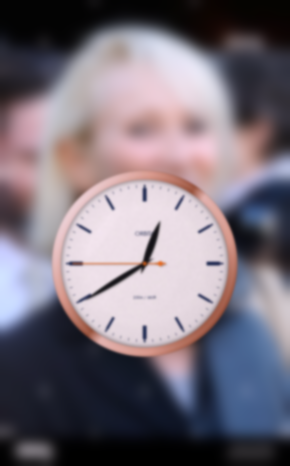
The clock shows 12h39m45s
